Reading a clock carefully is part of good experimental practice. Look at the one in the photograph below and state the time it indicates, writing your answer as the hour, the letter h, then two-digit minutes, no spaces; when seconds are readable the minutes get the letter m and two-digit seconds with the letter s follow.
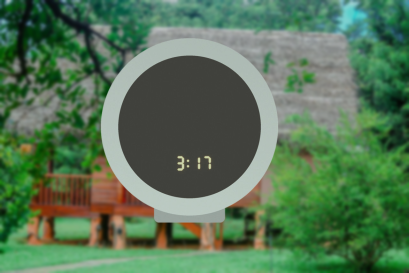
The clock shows 3h17
